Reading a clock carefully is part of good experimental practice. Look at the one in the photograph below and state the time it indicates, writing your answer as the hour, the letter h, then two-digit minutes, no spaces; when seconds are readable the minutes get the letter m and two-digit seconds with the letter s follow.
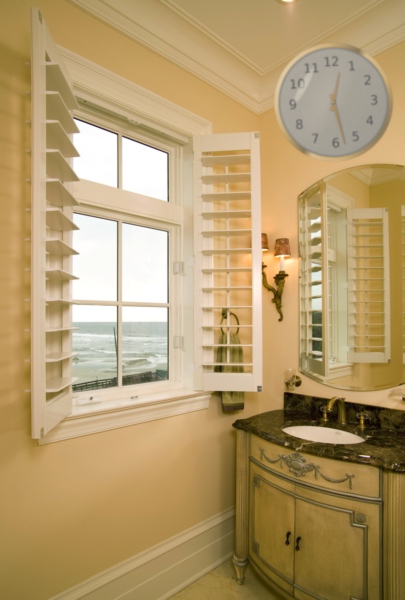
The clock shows 12h28
